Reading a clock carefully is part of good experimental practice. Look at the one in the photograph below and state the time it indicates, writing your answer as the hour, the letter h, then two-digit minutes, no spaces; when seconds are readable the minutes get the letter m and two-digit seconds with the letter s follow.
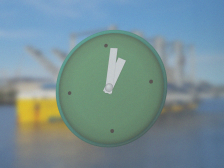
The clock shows 1h02
